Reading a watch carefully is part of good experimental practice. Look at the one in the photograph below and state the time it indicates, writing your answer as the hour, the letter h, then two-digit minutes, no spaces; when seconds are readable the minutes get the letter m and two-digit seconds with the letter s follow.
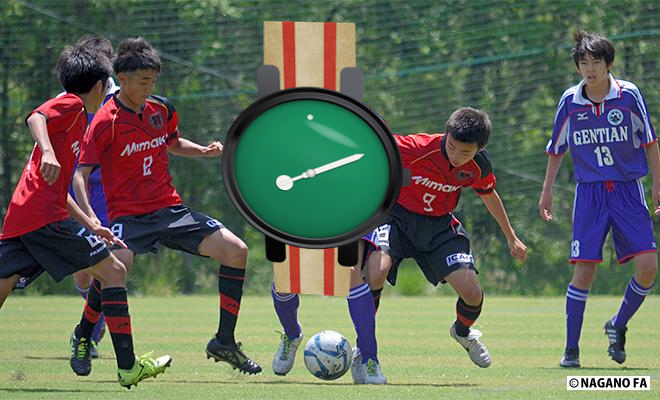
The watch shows 8h11
